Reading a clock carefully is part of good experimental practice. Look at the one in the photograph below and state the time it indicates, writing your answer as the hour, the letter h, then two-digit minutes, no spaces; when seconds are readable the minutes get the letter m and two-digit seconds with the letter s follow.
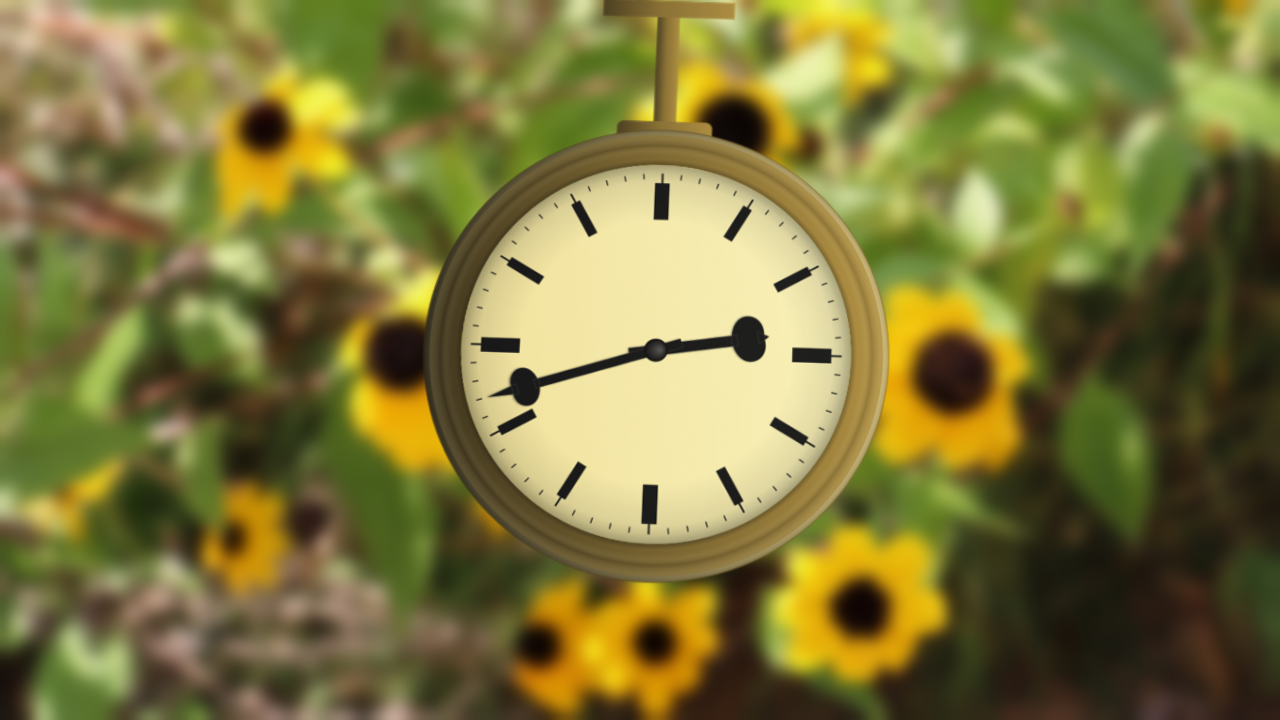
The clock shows 2h42
